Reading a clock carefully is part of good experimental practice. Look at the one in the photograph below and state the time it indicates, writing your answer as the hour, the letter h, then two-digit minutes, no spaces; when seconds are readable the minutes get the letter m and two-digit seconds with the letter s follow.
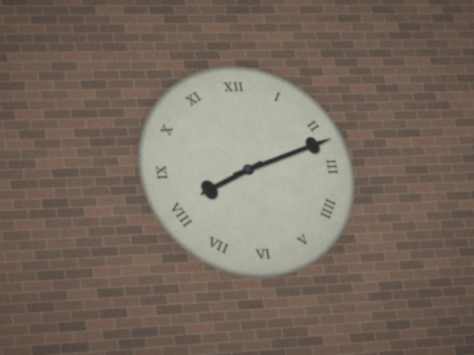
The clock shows 8h12
